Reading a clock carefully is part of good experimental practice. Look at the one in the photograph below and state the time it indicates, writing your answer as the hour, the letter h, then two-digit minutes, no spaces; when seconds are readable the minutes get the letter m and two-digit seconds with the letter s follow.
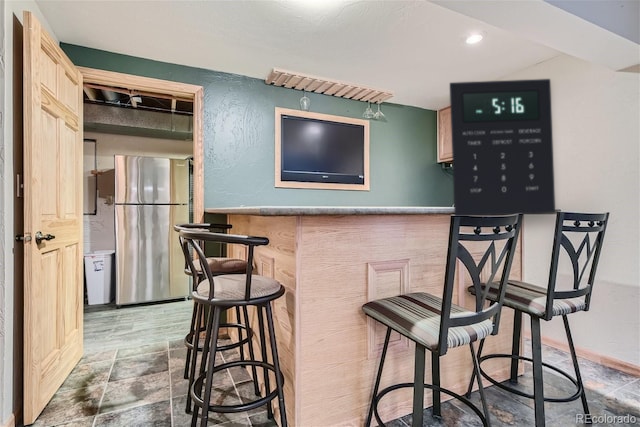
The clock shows 5h16
